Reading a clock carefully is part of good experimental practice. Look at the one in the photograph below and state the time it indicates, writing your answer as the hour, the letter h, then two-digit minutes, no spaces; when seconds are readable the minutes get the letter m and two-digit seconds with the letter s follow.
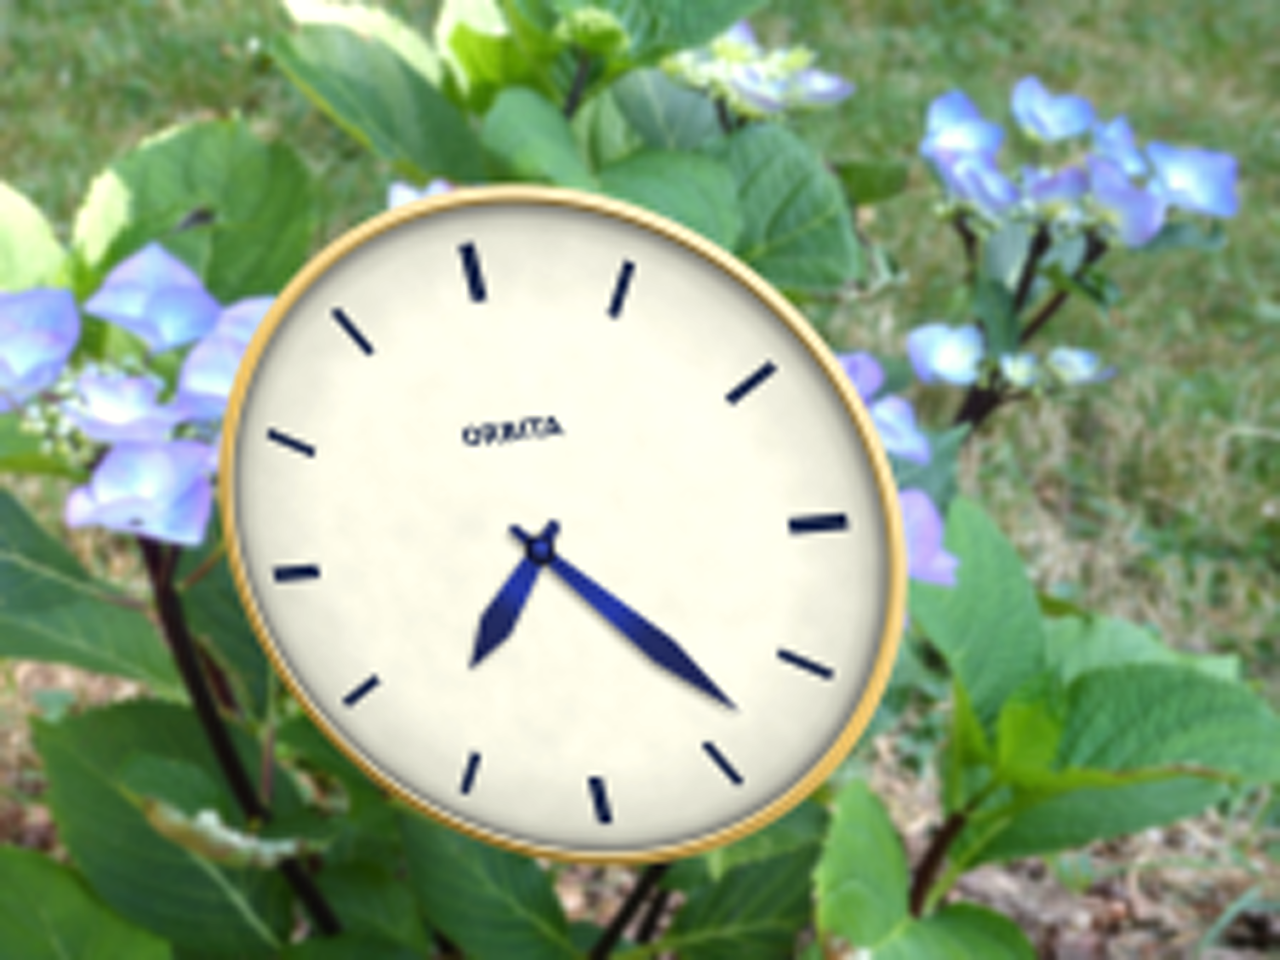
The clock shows 7h23
